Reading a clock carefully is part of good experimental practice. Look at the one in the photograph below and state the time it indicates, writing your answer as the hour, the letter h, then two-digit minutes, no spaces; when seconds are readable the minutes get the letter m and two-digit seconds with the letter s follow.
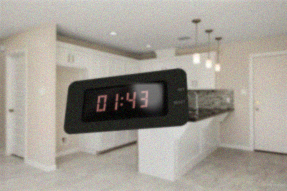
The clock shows 1h43
